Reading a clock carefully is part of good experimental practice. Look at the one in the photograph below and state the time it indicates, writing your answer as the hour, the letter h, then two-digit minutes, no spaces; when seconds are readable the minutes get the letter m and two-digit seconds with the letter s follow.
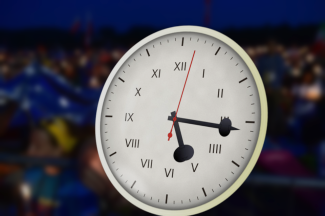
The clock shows 5h16m02s
